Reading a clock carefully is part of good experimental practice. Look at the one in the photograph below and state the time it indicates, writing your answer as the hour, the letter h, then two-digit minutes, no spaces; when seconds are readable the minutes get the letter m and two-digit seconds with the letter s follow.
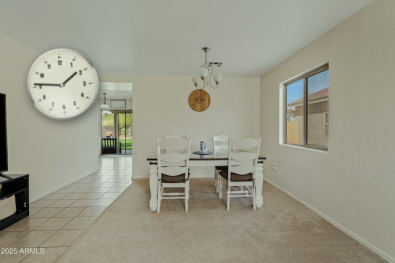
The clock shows 1h46
